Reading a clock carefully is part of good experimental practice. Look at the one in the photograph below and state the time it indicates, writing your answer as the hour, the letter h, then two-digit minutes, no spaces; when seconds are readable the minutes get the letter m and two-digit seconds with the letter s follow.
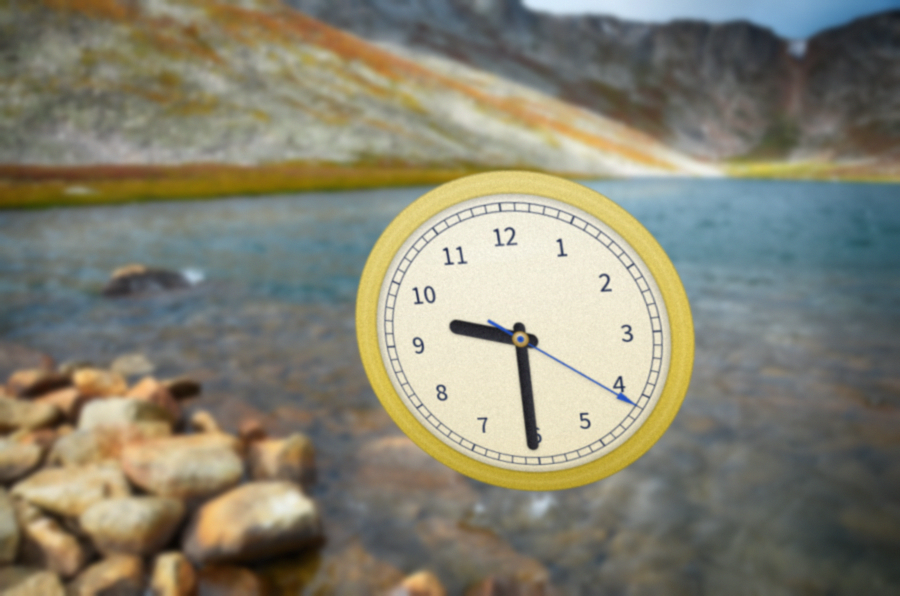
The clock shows 9h30m21s
